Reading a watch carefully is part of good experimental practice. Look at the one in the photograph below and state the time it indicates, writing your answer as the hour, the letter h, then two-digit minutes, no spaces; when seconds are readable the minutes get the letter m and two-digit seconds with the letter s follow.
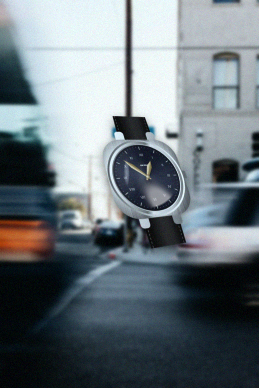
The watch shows 12h52
